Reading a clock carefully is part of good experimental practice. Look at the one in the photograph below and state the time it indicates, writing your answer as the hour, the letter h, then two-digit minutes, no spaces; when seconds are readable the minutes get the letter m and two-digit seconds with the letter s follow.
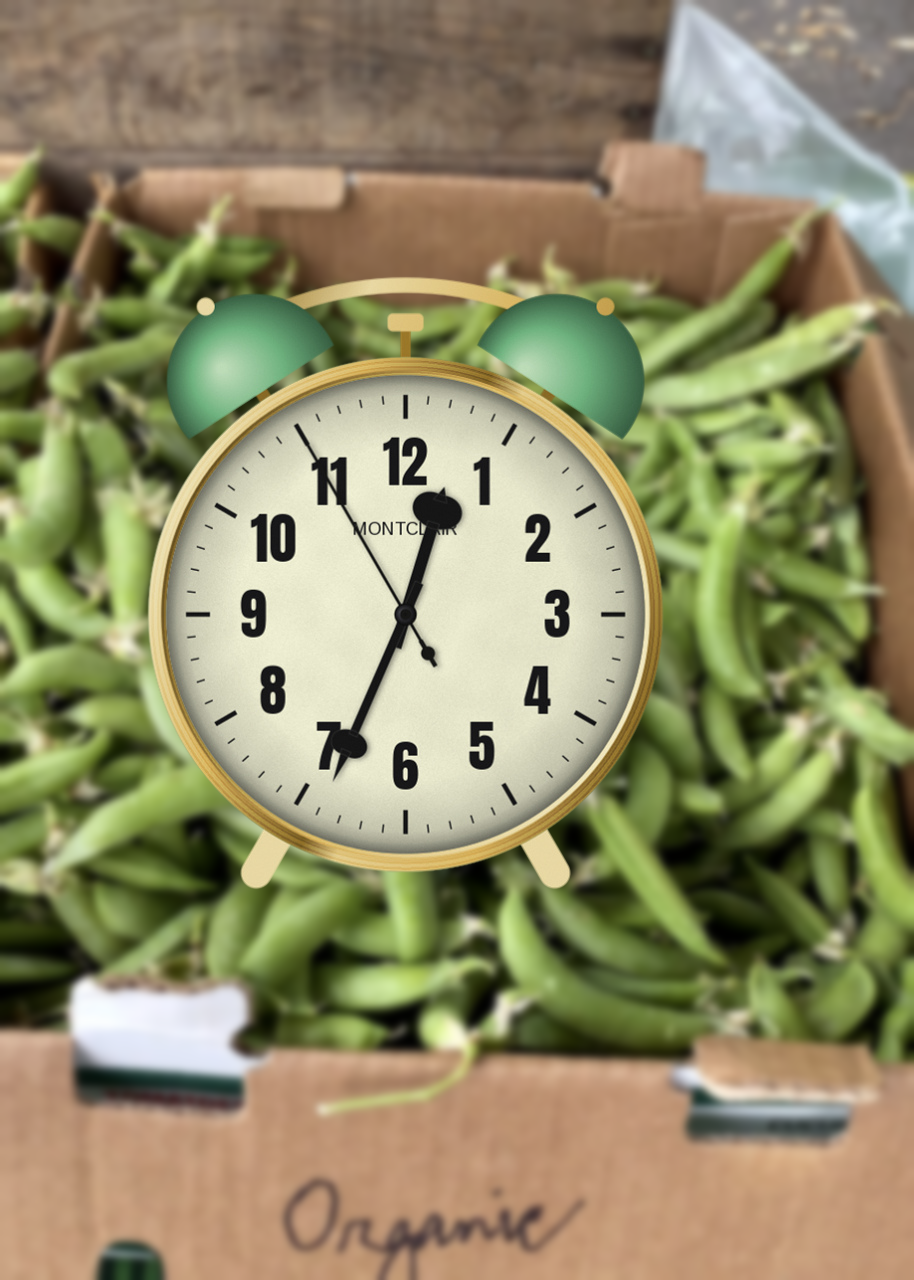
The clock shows 12h33m55s
